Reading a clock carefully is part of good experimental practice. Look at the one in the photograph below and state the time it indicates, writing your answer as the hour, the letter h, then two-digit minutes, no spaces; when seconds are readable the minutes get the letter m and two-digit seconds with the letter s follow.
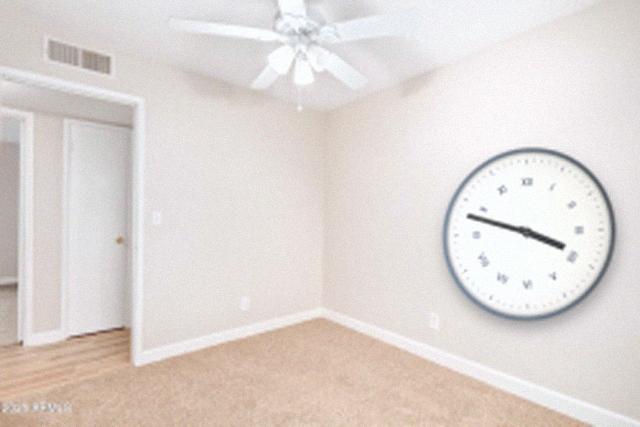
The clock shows 3h48
